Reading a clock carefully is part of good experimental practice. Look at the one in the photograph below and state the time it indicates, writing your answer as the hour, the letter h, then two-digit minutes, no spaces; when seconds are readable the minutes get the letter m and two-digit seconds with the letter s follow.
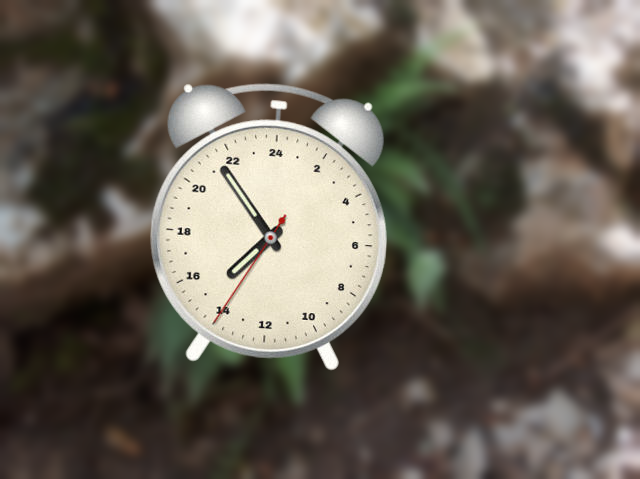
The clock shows 14h53m35s
